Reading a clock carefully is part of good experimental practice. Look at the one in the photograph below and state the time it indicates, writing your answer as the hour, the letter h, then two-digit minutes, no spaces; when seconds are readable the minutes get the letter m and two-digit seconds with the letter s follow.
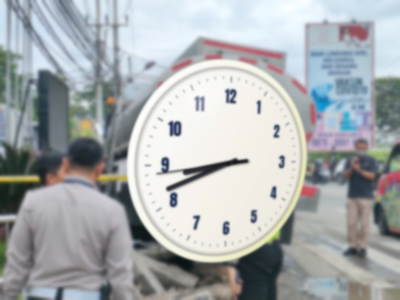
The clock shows 8h41m44s
